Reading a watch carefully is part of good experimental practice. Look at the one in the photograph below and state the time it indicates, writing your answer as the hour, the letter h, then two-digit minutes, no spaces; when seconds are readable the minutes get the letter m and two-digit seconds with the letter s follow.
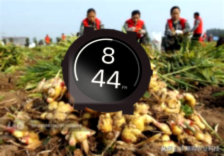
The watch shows 8h44
